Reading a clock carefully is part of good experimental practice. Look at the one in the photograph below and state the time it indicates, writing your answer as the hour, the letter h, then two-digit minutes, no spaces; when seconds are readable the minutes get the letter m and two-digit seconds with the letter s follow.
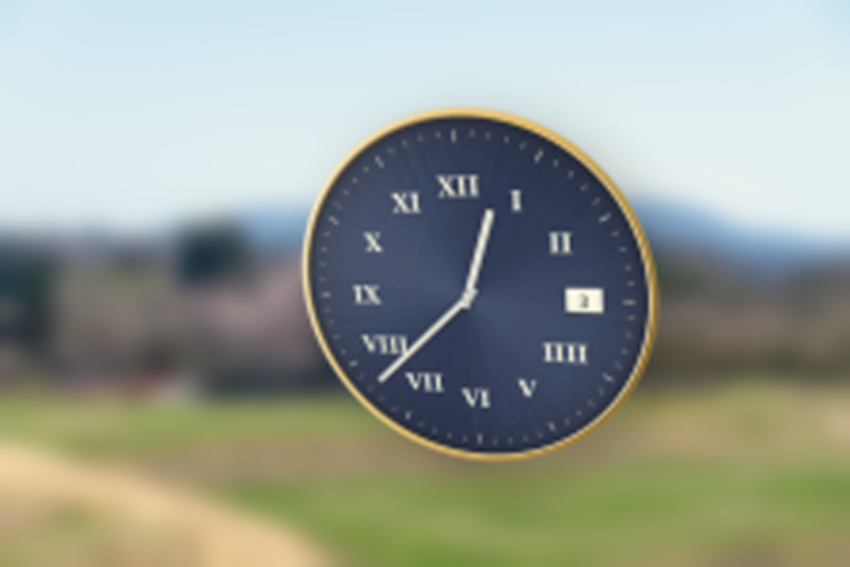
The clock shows 12h38
